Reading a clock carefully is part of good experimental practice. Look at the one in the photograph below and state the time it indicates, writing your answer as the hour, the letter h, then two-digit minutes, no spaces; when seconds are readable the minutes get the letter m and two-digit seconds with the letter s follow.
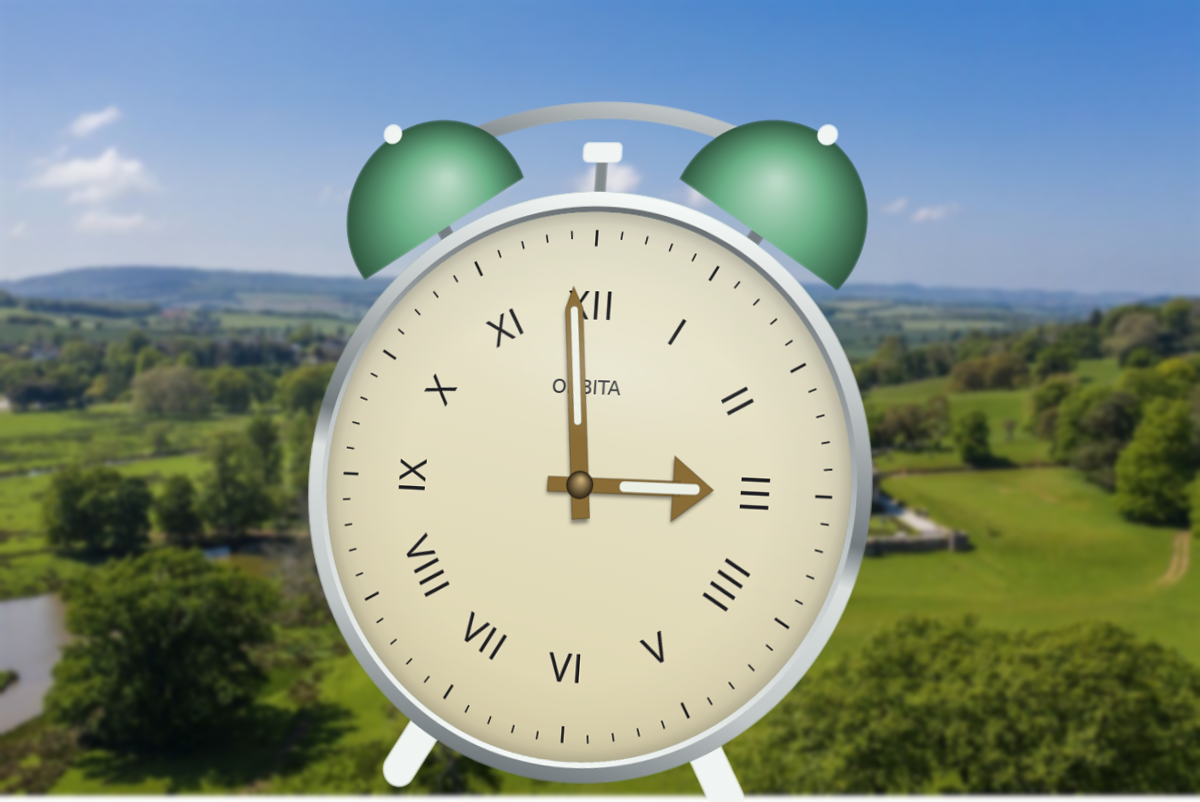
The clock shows 2h59
